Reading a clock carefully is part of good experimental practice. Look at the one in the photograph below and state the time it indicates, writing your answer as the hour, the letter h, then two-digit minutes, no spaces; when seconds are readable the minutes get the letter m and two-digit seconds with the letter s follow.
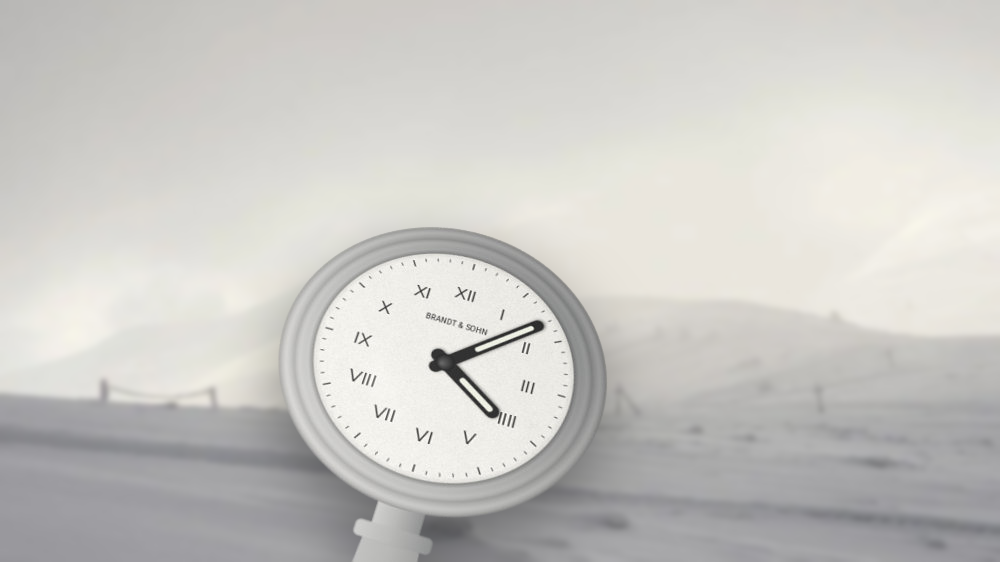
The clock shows 4h08
